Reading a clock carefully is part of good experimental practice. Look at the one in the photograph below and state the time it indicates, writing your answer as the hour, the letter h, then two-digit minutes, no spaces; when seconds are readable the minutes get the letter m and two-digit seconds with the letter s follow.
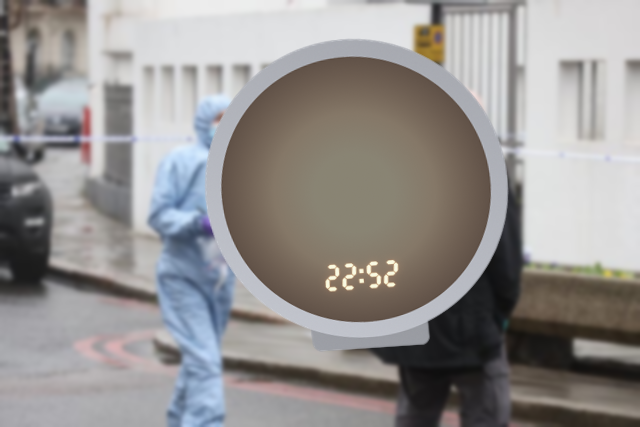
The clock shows 22h52
